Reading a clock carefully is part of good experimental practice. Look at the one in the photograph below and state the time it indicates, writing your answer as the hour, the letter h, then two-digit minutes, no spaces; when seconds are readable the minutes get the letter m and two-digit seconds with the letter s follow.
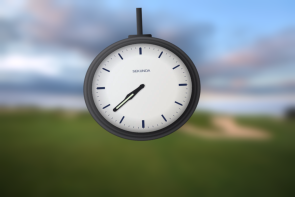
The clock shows 7h38
